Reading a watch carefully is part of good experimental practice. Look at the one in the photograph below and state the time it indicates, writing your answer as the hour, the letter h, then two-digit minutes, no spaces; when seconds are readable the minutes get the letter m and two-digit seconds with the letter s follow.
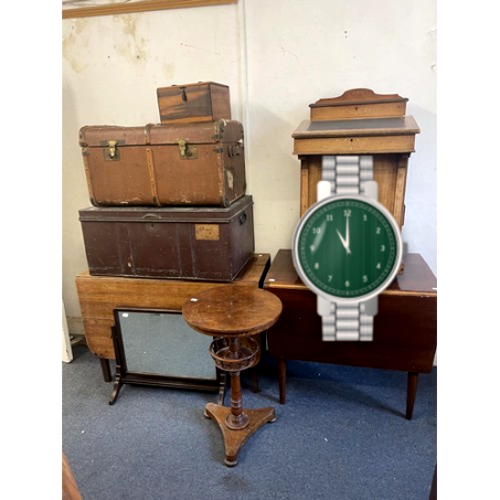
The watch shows 11h00
